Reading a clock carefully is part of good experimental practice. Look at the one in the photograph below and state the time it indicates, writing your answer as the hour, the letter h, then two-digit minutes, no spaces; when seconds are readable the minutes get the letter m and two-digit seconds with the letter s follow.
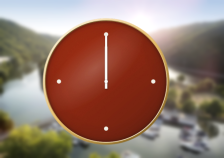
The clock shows 12h00
